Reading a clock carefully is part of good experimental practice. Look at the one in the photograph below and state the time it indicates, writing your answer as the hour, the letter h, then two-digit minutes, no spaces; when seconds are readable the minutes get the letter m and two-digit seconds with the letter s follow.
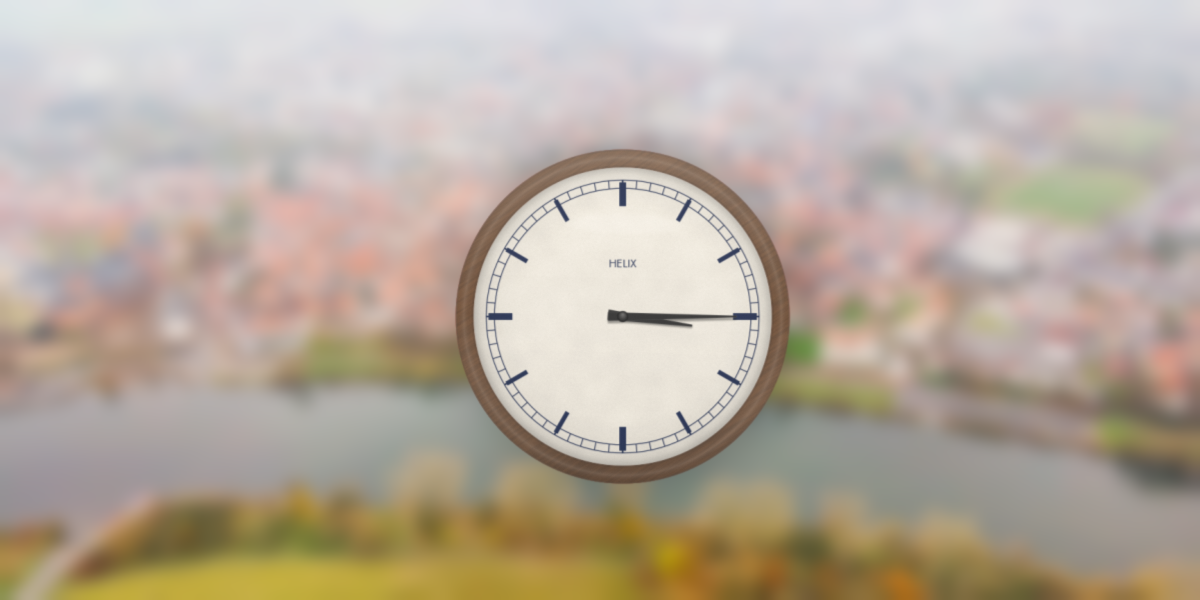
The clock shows 3h15
